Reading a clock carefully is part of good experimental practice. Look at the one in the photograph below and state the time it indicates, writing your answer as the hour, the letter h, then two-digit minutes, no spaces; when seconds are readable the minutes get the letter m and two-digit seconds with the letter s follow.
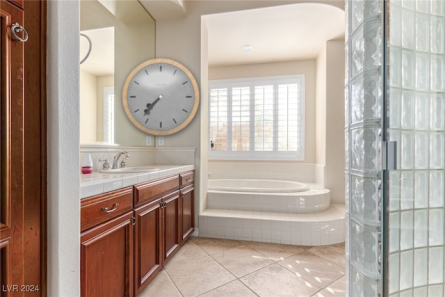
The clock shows 7h37
